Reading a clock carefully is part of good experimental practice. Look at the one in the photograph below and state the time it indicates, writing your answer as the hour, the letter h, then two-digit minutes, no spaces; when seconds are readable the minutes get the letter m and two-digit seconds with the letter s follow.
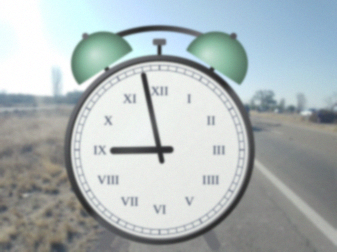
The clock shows 8h58
